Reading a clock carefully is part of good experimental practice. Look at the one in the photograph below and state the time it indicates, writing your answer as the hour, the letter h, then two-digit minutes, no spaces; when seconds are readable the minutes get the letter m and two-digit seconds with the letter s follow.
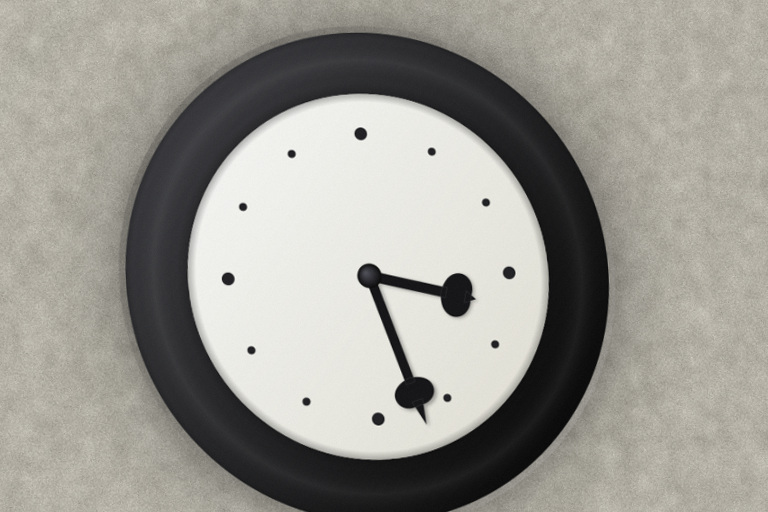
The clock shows 3h27
